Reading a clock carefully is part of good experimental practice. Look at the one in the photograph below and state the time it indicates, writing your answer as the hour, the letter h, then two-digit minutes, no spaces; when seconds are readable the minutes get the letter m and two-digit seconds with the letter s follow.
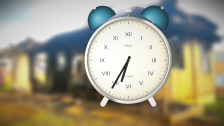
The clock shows 6h35
